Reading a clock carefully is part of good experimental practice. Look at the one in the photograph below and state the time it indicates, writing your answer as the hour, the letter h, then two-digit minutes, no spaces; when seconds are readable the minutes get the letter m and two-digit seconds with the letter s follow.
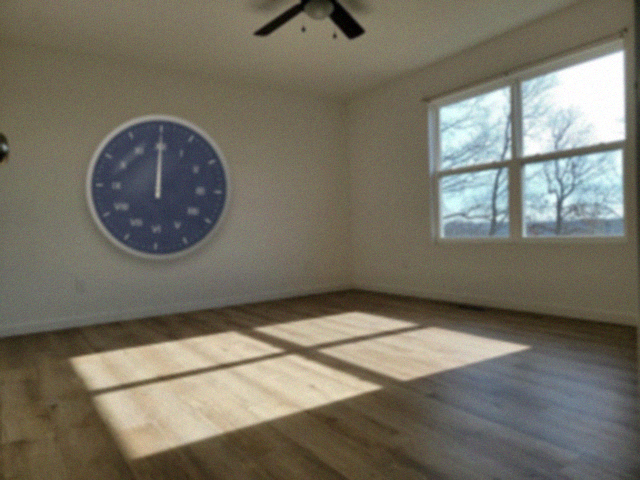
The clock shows 12h00
